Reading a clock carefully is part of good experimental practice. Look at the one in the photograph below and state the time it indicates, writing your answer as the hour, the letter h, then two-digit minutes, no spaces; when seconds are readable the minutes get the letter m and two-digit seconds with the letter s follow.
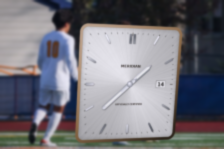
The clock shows 1h38
